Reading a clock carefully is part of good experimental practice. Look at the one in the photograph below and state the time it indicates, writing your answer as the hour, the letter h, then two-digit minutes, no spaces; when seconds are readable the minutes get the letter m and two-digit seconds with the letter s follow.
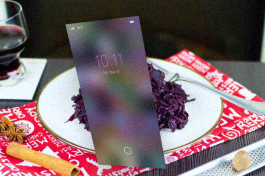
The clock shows 10h11
